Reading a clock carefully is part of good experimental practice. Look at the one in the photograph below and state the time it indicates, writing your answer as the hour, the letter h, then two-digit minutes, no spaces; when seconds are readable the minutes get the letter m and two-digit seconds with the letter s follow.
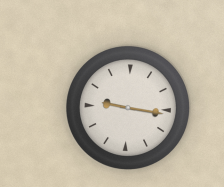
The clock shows 9h16
